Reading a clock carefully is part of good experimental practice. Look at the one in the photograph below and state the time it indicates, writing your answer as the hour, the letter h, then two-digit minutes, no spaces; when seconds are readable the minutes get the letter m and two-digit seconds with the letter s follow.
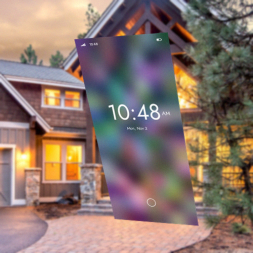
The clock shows 10h48
